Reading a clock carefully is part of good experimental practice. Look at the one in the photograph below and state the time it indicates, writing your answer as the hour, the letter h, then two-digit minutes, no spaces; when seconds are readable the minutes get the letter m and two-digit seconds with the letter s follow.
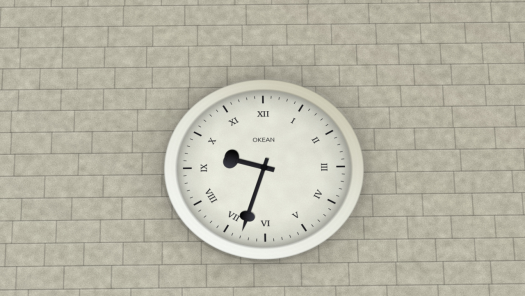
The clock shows 9h33
